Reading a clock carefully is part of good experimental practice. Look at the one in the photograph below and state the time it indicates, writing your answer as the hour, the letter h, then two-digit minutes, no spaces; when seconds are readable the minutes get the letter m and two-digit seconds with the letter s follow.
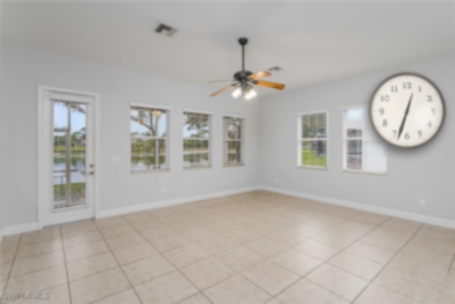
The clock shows 12h33
